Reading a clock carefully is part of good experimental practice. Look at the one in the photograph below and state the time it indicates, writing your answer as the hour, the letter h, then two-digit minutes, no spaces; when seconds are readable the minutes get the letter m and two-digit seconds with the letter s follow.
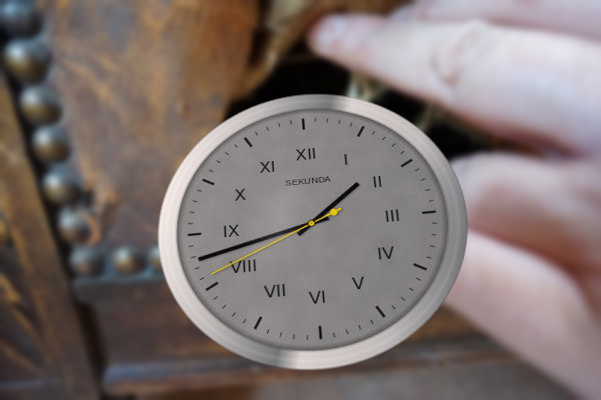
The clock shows 1h42m41s
